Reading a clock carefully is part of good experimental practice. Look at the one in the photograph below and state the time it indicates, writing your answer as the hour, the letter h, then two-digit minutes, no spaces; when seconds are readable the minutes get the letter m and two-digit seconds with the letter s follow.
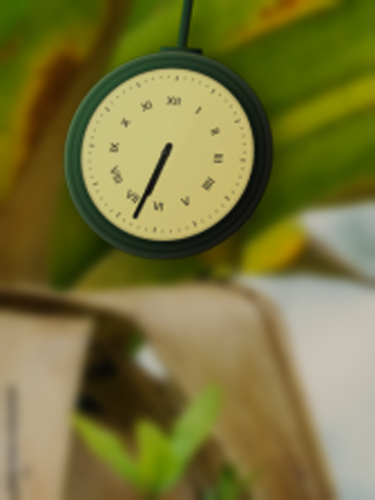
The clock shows 6h33
